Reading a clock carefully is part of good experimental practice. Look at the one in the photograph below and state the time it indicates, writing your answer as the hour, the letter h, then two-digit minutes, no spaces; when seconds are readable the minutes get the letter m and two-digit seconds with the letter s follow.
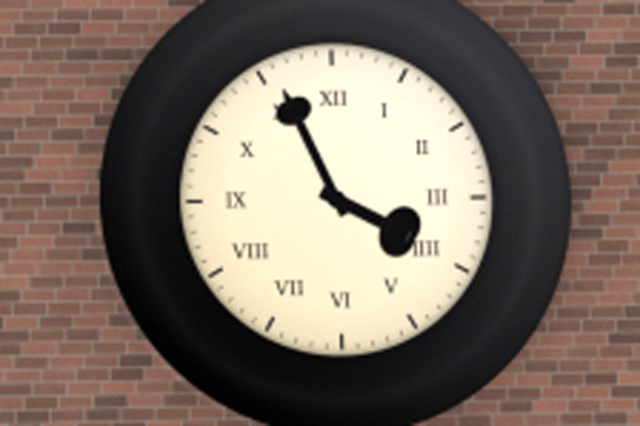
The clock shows 3h56
